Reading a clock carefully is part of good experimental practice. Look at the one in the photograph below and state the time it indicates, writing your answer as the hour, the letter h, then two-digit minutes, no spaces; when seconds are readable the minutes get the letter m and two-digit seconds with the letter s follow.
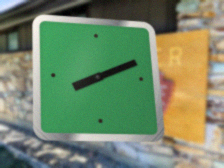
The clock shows 8h11
